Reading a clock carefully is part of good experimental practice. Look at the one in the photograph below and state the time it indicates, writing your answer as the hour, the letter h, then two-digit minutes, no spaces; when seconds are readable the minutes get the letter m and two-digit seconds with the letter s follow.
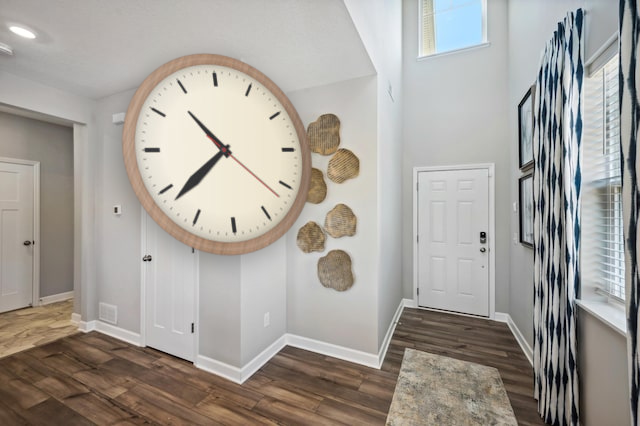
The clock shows 10h38m22s
